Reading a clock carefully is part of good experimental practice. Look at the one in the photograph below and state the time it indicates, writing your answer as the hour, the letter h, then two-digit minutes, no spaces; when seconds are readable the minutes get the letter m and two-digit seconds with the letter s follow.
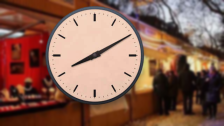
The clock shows 8h10
